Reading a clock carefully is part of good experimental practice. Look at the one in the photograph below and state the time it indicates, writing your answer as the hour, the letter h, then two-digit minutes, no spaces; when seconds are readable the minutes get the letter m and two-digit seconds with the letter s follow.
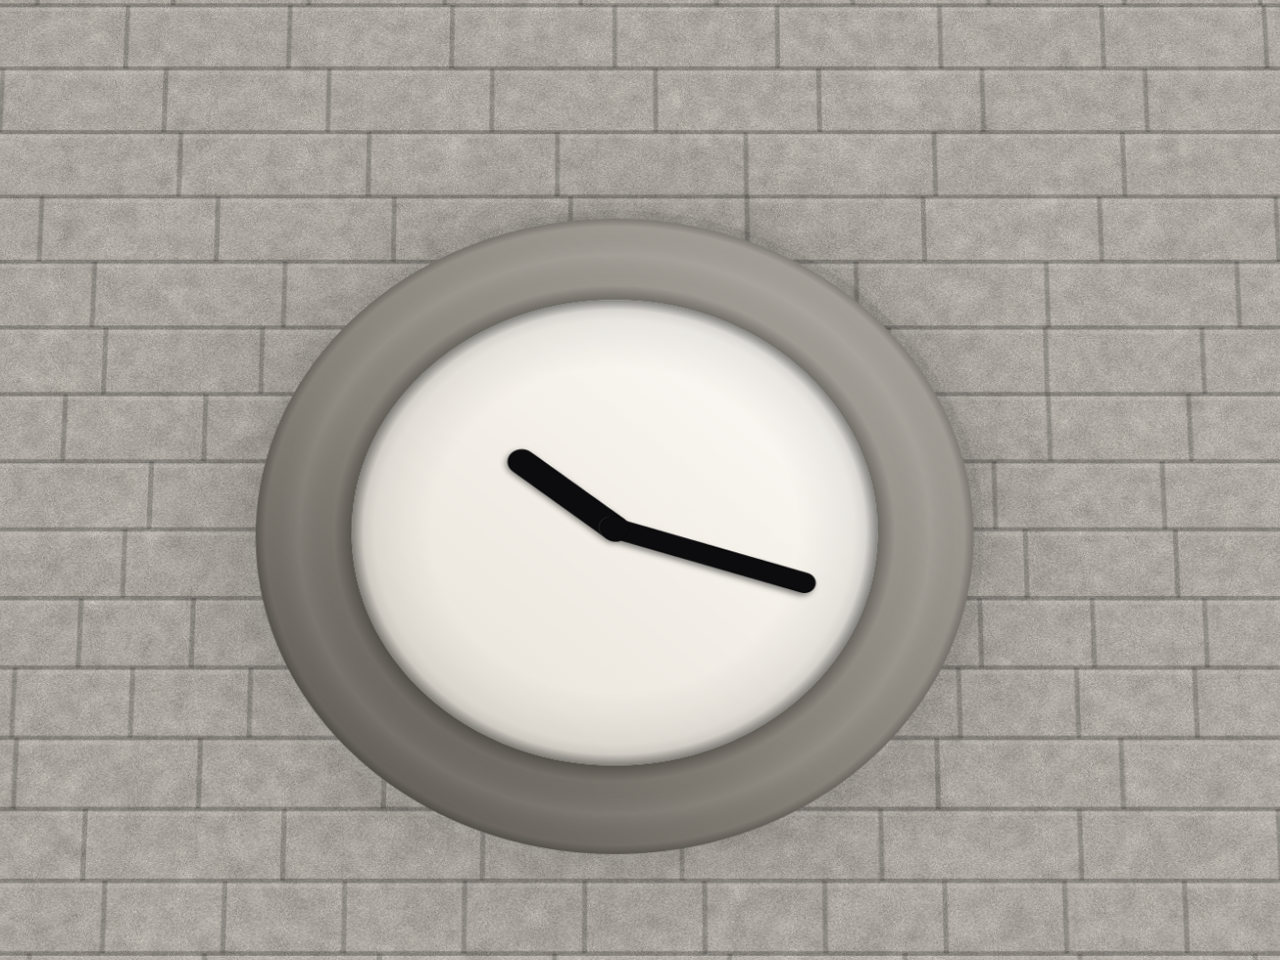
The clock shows 10h18
